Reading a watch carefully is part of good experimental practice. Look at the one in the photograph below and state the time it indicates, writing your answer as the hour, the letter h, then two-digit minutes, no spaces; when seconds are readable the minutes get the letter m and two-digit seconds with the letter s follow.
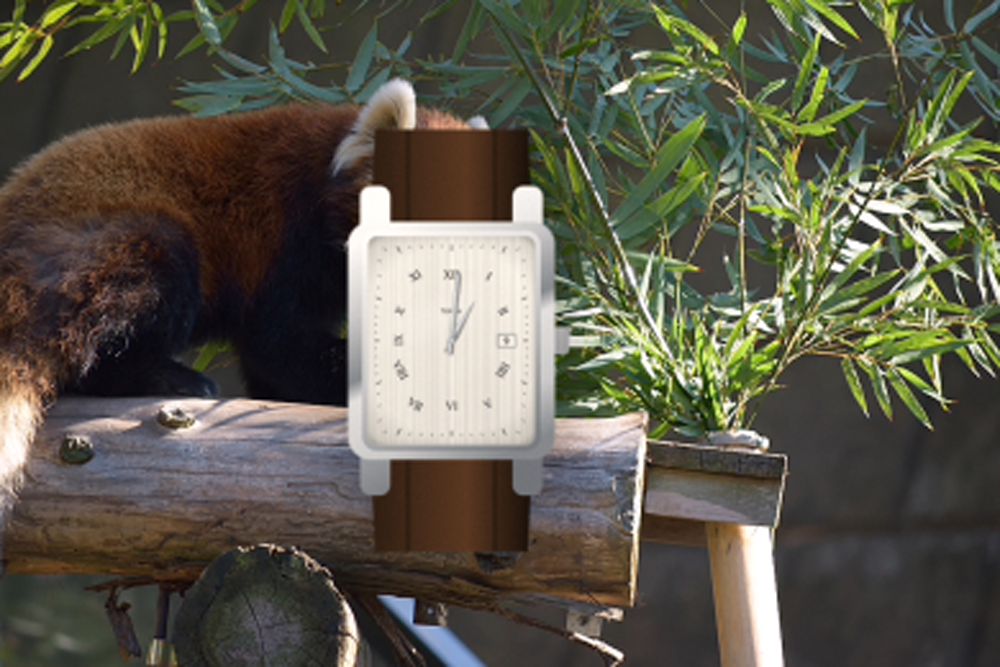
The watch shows 1h01
